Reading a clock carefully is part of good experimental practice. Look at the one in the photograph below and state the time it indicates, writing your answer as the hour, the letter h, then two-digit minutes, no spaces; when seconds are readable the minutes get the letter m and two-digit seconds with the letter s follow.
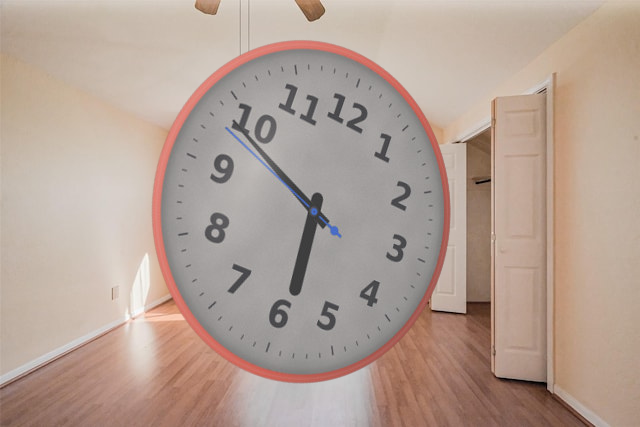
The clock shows 5h48m48s
